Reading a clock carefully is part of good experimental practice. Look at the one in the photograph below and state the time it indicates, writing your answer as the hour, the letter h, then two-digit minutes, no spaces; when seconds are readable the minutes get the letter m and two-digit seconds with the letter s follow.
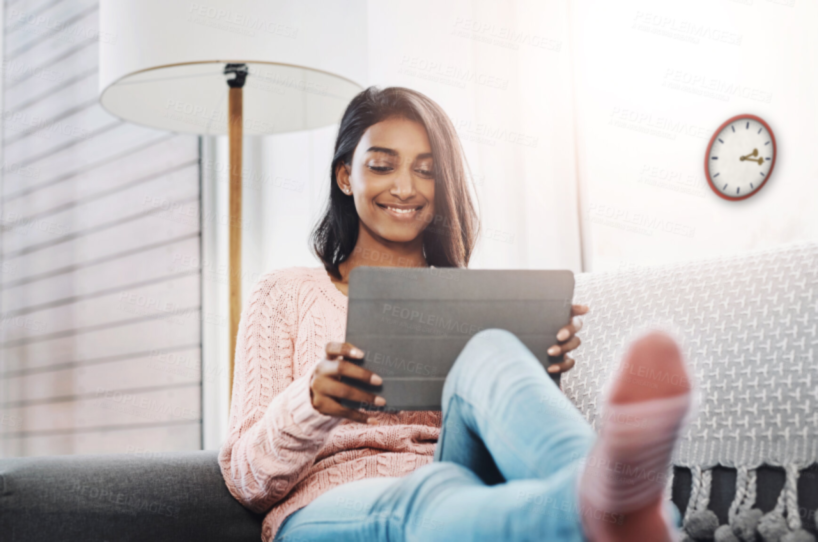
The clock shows 2h16
